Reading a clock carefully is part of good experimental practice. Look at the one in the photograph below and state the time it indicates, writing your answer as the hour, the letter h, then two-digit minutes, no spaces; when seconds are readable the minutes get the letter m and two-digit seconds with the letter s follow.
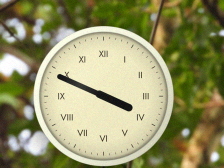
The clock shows 3h49
